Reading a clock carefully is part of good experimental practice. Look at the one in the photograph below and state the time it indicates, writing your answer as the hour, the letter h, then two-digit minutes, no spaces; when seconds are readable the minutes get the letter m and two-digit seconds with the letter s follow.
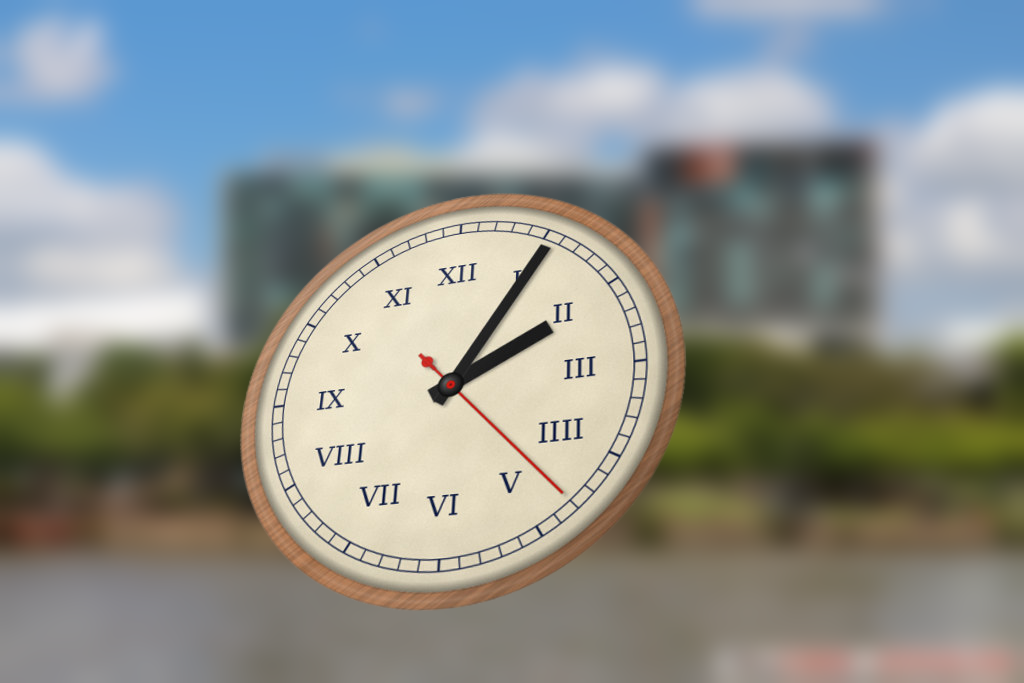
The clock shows 2h05m23s
